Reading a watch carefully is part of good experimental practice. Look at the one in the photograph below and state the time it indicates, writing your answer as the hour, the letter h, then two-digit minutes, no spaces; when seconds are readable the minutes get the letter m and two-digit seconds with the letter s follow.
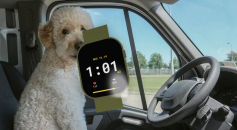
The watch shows 1h01
